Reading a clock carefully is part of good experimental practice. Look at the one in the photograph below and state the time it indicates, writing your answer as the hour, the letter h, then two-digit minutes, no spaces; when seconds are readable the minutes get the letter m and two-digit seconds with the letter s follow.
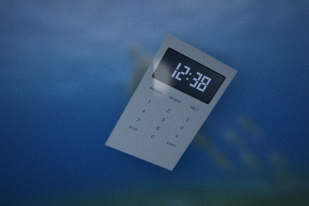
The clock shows 12h38
